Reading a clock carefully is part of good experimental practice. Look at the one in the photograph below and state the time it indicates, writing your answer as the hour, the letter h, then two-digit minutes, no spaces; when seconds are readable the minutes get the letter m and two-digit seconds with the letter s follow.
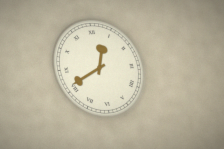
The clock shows 12h41
